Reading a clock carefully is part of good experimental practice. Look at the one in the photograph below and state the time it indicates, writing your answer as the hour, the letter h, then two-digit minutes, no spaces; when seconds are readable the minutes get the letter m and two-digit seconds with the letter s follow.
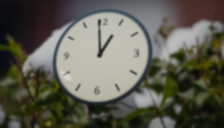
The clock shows 12h59
